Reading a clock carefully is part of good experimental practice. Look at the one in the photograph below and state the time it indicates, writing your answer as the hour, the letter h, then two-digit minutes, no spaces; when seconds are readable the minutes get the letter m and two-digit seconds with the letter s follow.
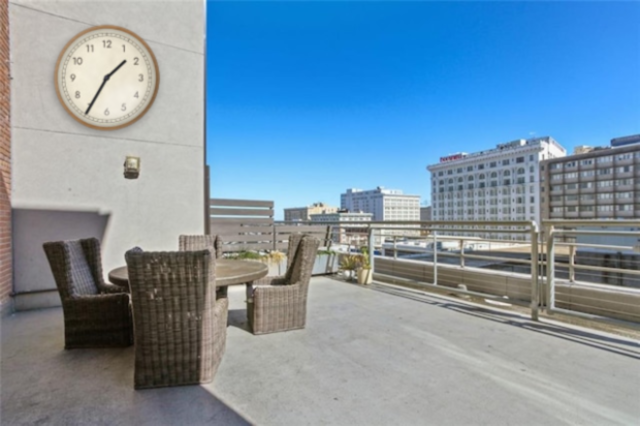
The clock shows 1h35
